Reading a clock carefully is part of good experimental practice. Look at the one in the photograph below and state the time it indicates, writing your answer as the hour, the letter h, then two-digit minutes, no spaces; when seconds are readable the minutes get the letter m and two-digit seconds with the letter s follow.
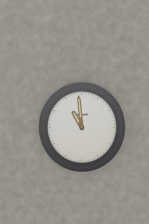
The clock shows 10h59
